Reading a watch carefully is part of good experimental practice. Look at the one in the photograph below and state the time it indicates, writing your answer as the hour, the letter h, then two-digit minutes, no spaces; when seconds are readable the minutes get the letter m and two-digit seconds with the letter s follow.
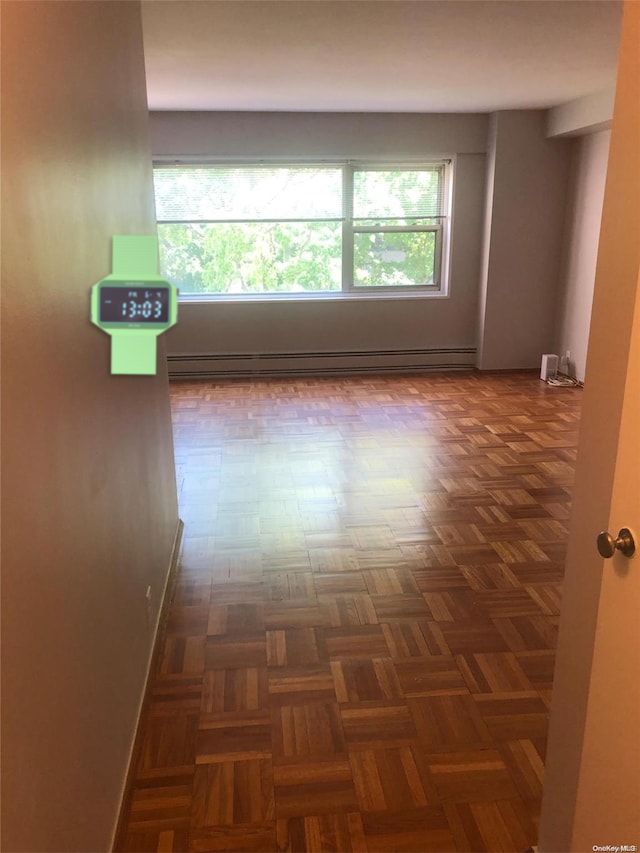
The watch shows 13h03
